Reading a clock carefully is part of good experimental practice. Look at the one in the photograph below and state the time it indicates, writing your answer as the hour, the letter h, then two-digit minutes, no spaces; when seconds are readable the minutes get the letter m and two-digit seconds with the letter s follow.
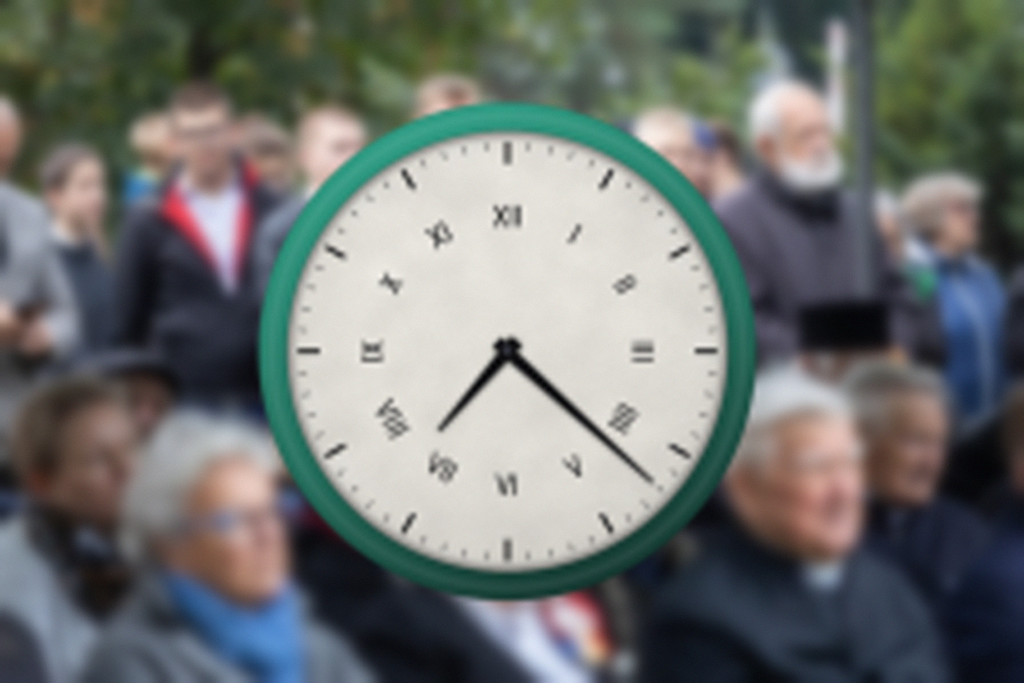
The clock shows 7h22
